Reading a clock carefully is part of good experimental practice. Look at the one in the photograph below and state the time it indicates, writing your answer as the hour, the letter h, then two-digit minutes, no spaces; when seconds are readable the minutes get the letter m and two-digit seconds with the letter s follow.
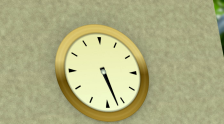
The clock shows 5h27
